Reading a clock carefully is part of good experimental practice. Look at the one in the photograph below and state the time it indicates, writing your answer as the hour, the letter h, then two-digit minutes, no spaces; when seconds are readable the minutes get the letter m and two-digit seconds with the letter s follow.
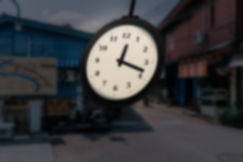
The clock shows 12h18
